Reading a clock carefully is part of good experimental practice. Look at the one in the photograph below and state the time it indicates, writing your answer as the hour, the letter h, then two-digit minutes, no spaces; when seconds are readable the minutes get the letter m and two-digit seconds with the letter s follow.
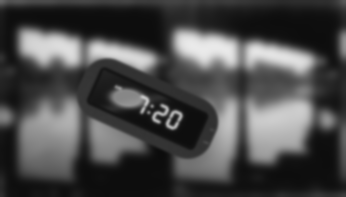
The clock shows 7h20
